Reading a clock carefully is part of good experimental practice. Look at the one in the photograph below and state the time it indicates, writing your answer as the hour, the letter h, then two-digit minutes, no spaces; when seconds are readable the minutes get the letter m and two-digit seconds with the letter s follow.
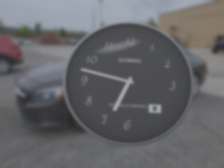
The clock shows 6h47
